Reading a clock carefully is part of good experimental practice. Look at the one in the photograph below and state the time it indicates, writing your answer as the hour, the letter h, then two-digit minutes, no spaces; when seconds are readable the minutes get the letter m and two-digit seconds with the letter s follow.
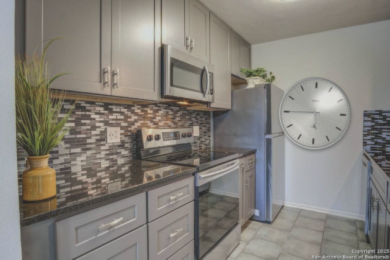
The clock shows 5h45
